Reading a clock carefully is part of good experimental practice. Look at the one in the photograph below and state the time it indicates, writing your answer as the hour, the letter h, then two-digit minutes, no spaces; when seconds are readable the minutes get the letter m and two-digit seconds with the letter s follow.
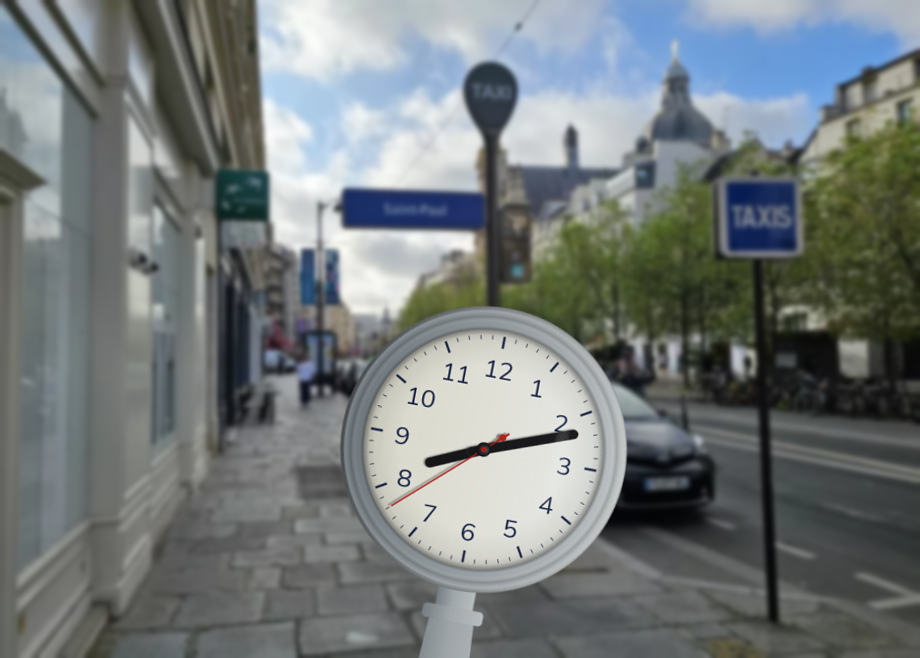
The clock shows 8h11m38s
